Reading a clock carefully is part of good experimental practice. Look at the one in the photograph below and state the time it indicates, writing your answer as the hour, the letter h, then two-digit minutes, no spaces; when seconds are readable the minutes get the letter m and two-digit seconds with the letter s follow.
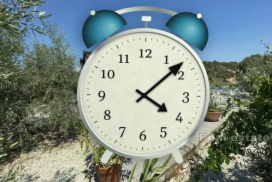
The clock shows 4h08
